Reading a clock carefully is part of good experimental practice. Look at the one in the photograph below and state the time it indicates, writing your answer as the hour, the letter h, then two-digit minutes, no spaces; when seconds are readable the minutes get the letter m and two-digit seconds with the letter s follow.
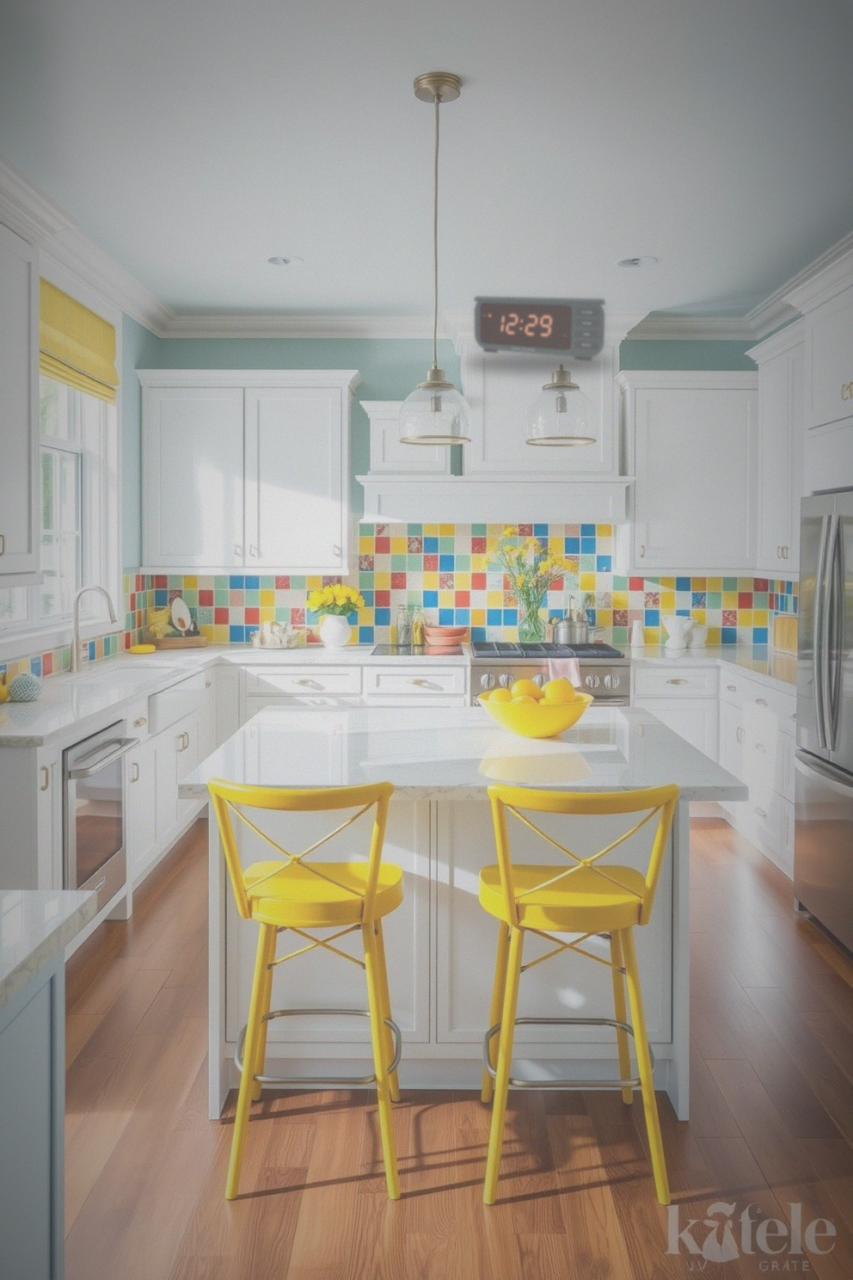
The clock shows 12h29
